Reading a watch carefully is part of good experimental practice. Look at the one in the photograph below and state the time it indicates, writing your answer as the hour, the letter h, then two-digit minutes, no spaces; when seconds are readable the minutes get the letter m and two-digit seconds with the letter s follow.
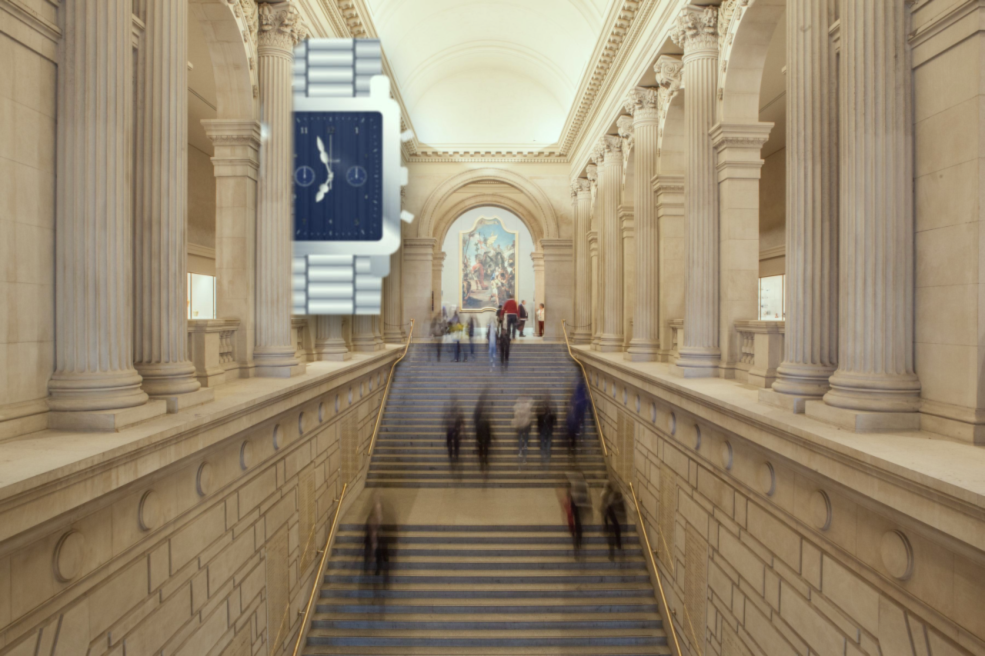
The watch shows 6h57
